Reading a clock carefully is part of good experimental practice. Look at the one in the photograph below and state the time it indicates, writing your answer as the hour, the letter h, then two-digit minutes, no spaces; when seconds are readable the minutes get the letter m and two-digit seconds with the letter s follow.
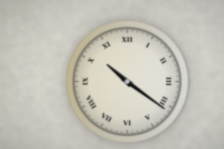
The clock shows 10h21
